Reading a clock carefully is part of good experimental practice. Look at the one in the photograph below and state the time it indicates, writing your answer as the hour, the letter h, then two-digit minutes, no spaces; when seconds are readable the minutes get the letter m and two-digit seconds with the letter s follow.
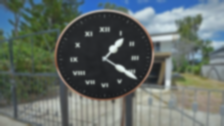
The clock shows 1h21
